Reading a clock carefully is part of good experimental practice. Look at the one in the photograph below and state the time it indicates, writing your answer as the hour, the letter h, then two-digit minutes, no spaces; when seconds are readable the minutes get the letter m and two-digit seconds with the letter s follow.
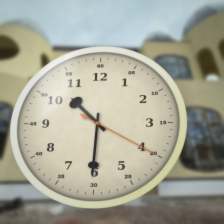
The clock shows 10h30m20s
